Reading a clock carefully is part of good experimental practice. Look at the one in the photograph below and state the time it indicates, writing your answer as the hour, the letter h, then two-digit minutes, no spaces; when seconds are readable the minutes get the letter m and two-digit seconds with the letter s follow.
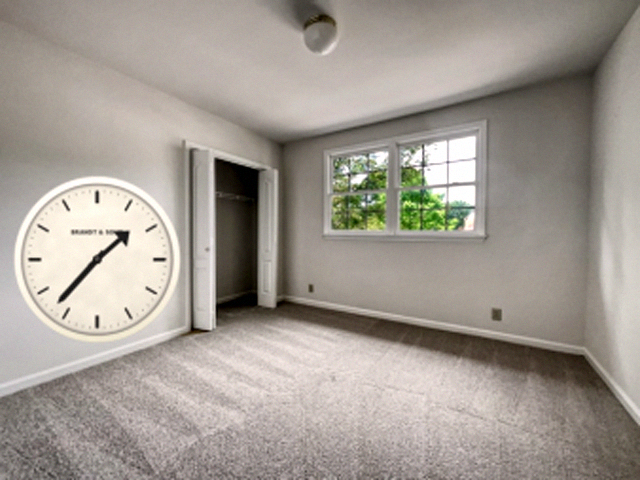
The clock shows 1h37
